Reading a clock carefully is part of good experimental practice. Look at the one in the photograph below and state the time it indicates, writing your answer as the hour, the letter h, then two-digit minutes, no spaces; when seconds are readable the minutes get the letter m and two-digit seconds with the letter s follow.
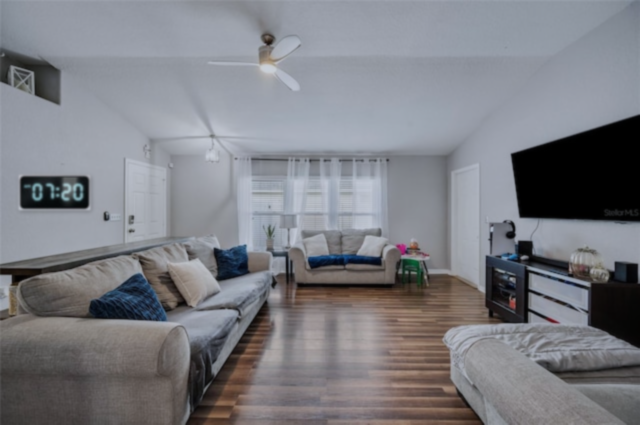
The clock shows 7h20
